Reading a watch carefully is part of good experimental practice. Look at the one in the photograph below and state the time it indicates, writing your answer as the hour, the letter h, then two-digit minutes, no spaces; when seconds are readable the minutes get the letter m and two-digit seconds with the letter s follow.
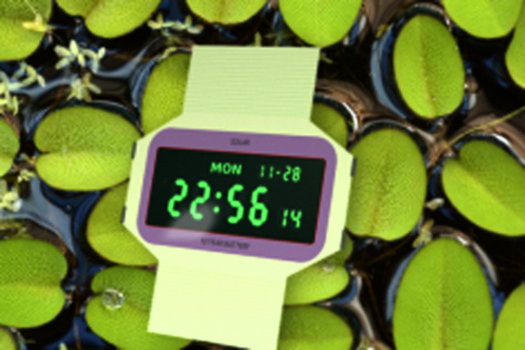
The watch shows 22h56m14s
